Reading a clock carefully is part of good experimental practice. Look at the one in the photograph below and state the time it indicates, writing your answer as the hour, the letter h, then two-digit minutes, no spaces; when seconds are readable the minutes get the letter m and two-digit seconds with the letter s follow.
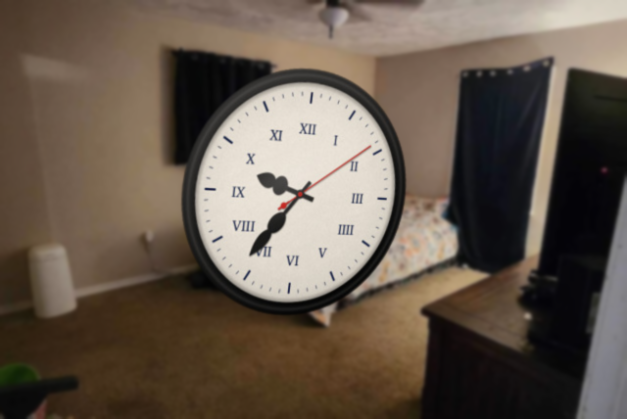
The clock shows 9h36m09s
